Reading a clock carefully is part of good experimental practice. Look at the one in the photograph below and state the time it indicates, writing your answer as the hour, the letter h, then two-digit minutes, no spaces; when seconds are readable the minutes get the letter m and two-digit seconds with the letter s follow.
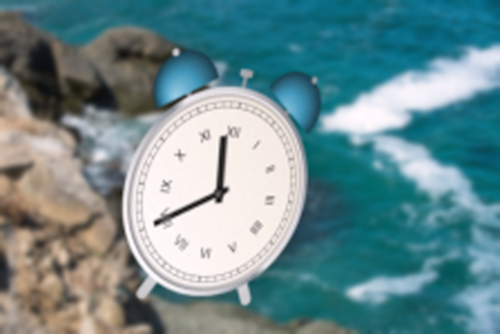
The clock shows 11h40
